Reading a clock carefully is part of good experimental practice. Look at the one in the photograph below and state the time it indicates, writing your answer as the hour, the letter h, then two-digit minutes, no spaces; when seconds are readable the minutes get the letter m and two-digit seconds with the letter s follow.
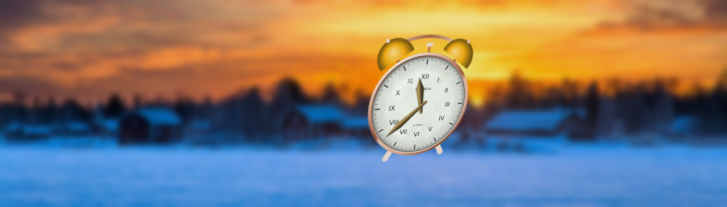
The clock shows 11h38
